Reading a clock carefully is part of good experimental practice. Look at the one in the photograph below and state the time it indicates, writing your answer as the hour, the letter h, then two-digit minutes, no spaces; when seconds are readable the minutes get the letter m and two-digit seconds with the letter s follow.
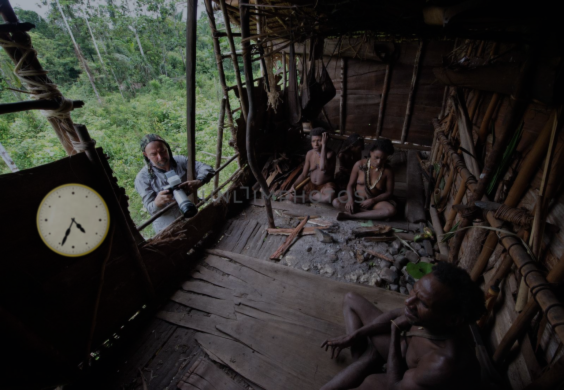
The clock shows 4h34
